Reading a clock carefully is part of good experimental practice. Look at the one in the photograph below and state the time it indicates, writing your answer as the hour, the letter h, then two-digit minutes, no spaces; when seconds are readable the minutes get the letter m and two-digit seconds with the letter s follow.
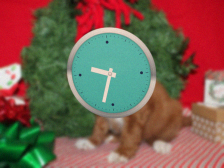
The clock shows 9h33
